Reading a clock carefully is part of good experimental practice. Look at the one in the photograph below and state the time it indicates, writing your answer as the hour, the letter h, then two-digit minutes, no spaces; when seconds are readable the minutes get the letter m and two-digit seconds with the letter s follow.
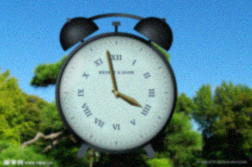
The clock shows 3h58
